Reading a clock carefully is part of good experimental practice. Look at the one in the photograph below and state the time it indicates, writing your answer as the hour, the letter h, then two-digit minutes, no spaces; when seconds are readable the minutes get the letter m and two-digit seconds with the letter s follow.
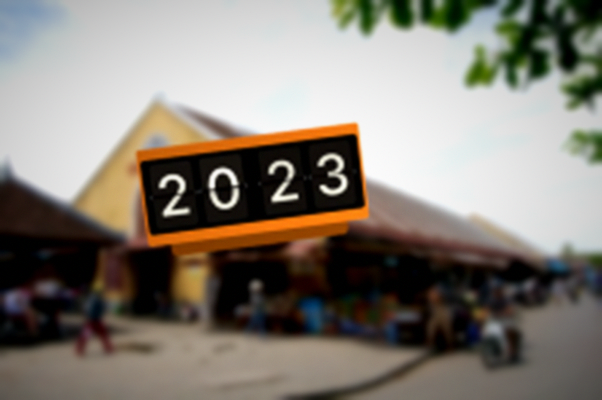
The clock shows 20h23
